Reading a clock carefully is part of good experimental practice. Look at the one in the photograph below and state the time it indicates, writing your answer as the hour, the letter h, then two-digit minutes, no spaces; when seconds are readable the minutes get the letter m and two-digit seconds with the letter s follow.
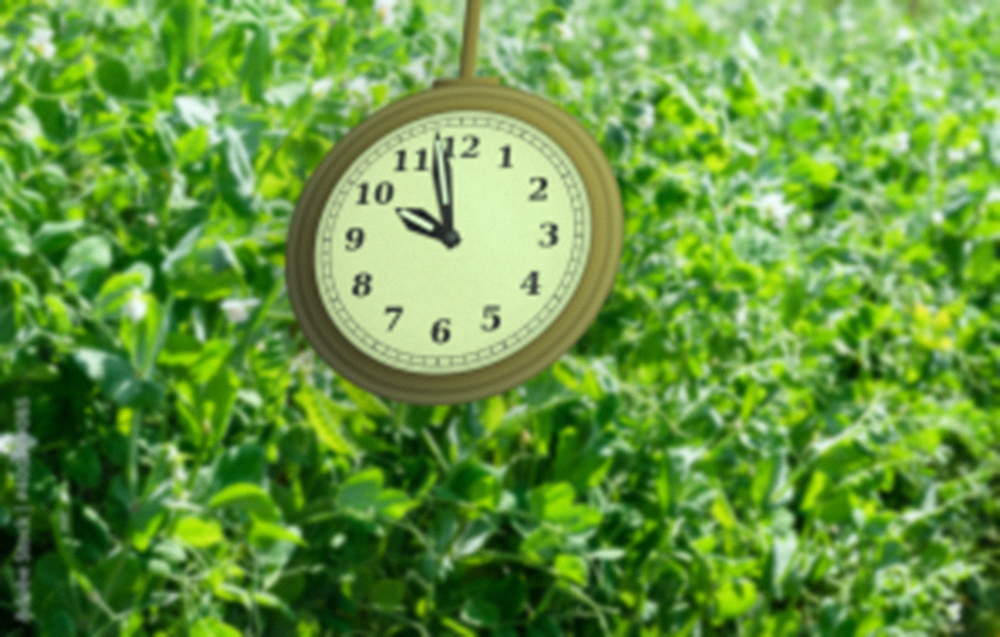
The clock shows 9h58
